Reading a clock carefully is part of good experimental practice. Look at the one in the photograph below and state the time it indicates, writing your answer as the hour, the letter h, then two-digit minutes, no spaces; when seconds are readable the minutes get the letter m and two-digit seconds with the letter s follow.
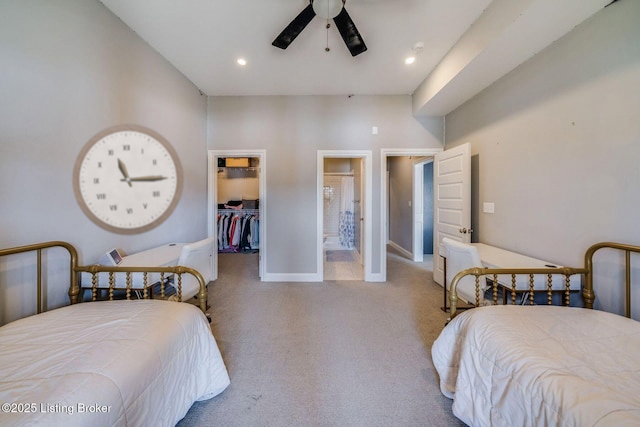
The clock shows 11h15
